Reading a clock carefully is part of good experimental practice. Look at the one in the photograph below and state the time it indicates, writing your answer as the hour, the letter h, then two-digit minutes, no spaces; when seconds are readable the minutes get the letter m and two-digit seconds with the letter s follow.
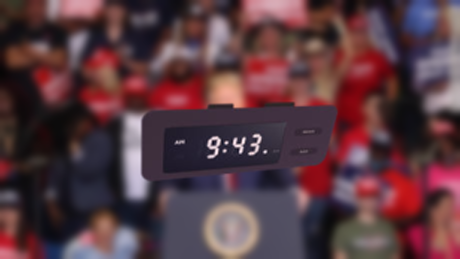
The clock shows 9h43
